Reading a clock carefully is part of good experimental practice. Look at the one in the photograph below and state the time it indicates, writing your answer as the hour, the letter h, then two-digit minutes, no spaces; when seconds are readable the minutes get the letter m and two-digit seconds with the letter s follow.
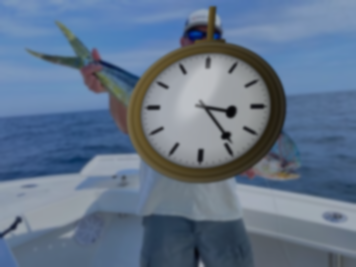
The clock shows 3h24
